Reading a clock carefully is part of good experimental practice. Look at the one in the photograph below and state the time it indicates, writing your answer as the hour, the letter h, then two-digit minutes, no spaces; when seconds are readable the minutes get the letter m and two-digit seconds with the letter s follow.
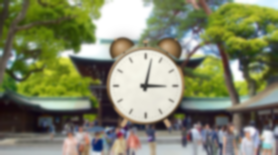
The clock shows 3h02
